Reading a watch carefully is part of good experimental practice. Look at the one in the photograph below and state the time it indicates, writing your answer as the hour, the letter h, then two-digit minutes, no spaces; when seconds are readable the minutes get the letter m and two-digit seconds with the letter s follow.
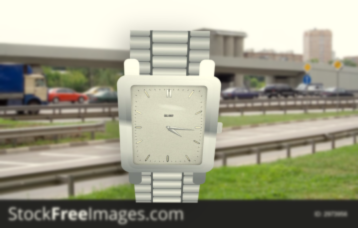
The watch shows 4h16
